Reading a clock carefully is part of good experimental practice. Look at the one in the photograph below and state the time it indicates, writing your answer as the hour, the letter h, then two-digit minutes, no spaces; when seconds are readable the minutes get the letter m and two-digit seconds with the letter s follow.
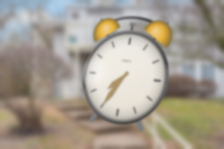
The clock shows 7h35
